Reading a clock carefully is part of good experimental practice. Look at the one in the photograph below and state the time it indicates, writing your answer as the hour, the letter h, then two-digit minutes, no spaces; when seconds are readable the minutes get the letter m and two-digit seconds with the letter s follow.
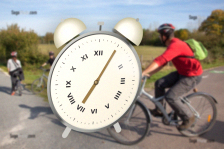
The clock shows 7h05
